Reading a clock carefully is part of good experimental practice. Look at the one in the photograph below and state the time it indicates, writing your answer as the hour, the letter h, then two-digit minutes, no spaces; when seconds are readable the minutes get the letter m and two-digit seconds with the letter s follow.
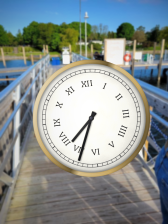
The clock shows 7h34
